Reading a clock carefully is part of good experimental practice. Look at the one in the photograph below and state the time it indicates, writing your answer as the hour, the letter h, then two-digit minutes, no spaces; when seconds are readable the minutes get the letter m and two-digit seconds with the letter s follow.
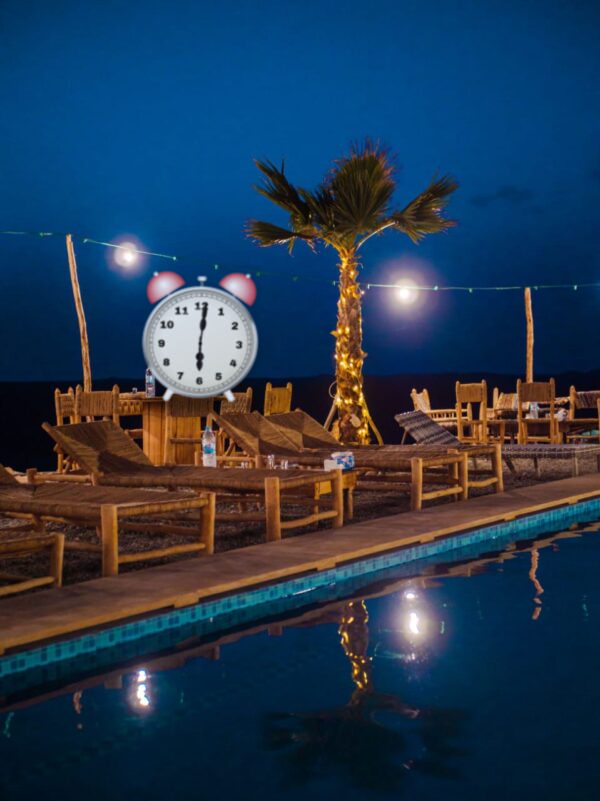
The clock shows 6h01
